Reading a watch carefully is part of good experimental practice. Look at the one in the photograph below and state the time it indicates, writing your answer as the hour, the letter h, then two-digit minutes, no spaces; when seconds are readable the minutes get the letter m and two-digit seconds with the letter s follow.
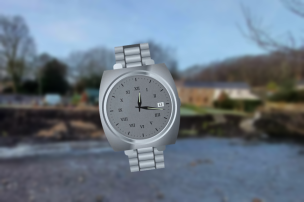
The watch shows 12h17
